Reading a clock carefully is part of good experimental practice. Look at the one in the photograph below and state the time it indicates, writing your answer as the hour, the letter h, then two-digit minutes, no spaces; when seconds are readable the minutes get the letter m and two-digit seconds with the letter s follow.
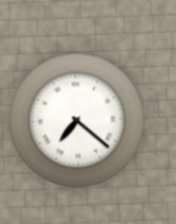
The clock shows 7h22
